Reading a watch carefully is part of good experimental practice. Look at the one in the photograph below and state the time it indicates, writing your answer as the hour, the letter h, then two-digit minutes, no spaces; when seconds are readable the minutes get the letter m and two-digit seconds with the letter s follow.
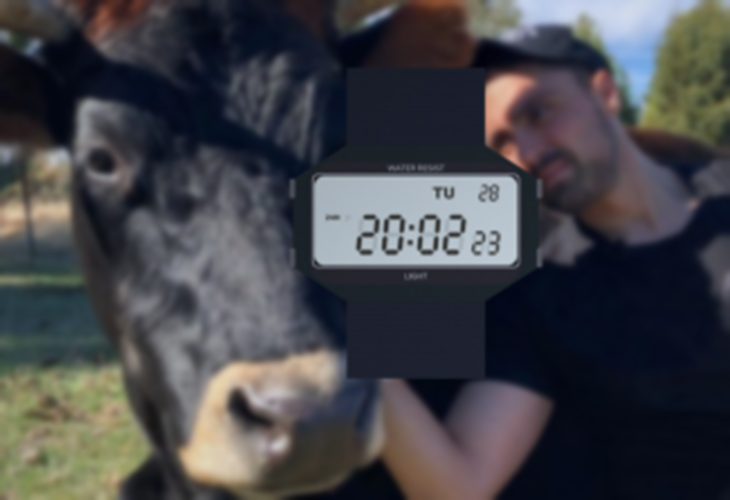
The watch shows 20h02m23s
